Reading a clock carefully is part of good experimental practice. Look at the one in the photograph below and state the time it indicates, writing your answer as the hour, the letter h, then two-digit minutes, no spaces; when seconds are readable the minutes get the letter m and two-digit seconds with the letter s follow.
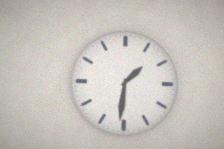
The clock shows 1h31
